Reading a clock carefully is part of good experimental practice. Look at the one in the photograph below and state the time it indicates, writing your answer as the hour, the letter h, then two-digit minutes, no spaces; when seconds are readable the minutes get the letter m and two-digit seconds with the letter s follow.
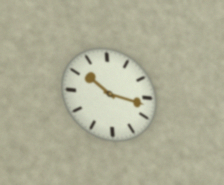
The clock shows 10h17
